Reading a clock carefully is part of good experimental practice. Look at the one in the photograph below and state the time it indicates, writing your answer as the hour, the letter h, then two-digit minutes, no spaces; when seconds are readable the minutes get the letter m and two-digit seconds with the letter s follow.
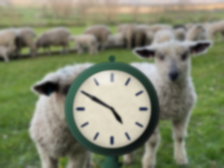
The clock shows 4h50
